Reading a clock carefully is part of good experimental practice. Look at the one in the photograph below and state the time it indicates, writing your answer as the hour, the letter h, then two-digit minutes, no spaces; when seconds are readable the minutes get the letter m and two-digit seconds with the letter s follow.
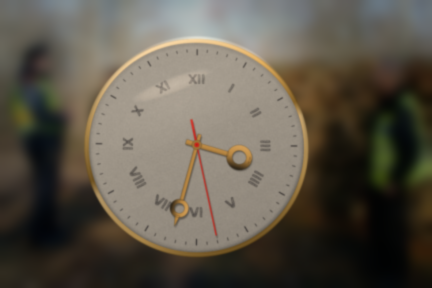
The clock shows 3h32m28s
